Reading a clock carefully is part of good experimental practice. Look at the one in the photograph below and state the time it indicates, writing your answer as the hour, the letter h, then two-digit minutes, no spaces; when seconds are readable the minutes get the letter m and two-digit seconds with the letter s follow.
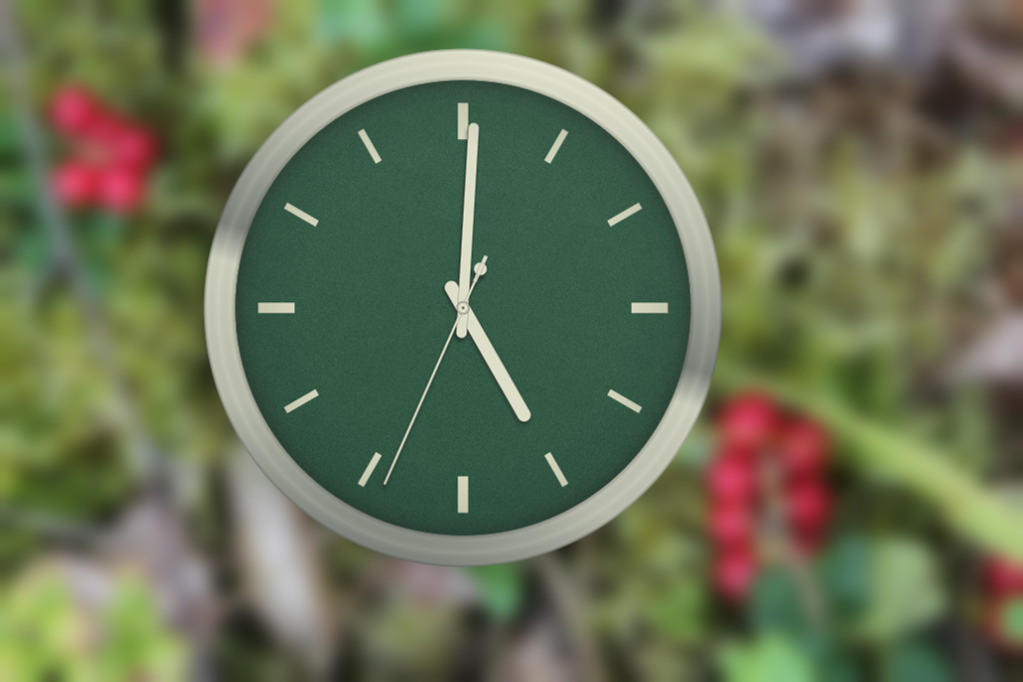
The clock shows 5h00m34s
